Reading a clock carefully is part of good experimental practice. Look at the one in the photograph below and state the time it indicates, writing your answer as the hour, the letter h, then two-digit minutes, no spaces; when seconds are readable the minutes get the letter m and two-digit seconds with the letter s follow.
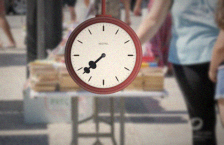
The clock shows 7h38
